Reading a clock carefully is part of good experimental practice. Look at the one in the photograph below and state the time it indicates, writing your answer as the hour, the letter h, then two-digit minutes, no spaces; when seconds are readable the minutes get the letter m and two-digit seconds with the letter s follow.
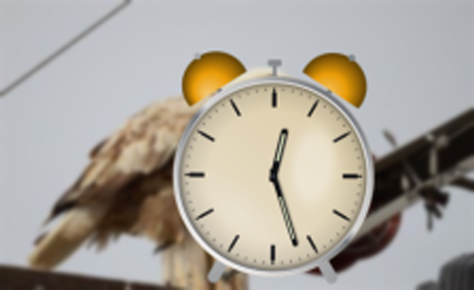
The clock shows 12h27
